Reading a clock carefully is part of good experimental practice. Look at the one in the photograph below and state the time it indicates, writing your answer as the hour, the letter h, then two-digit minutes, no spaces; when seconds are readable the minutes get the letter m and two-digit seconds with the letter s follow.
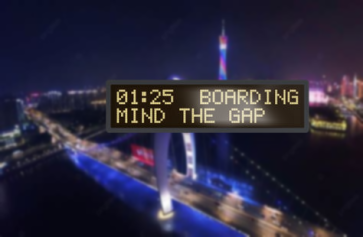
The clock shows 1h25
